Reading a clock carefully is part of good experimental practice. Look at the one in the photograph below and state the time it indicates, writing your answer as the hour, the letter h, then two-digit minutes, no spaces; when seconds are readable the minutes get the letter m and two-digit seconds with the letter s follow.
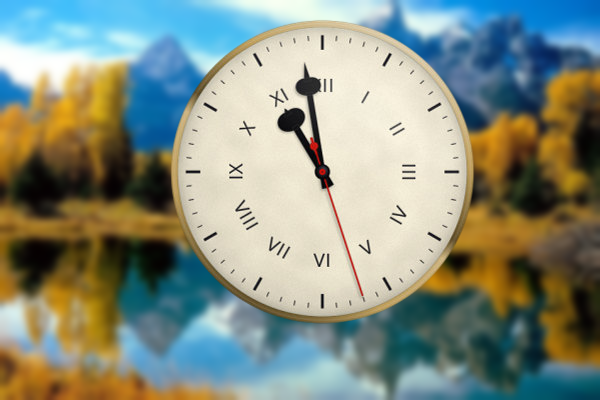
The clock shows 10h58m27s
